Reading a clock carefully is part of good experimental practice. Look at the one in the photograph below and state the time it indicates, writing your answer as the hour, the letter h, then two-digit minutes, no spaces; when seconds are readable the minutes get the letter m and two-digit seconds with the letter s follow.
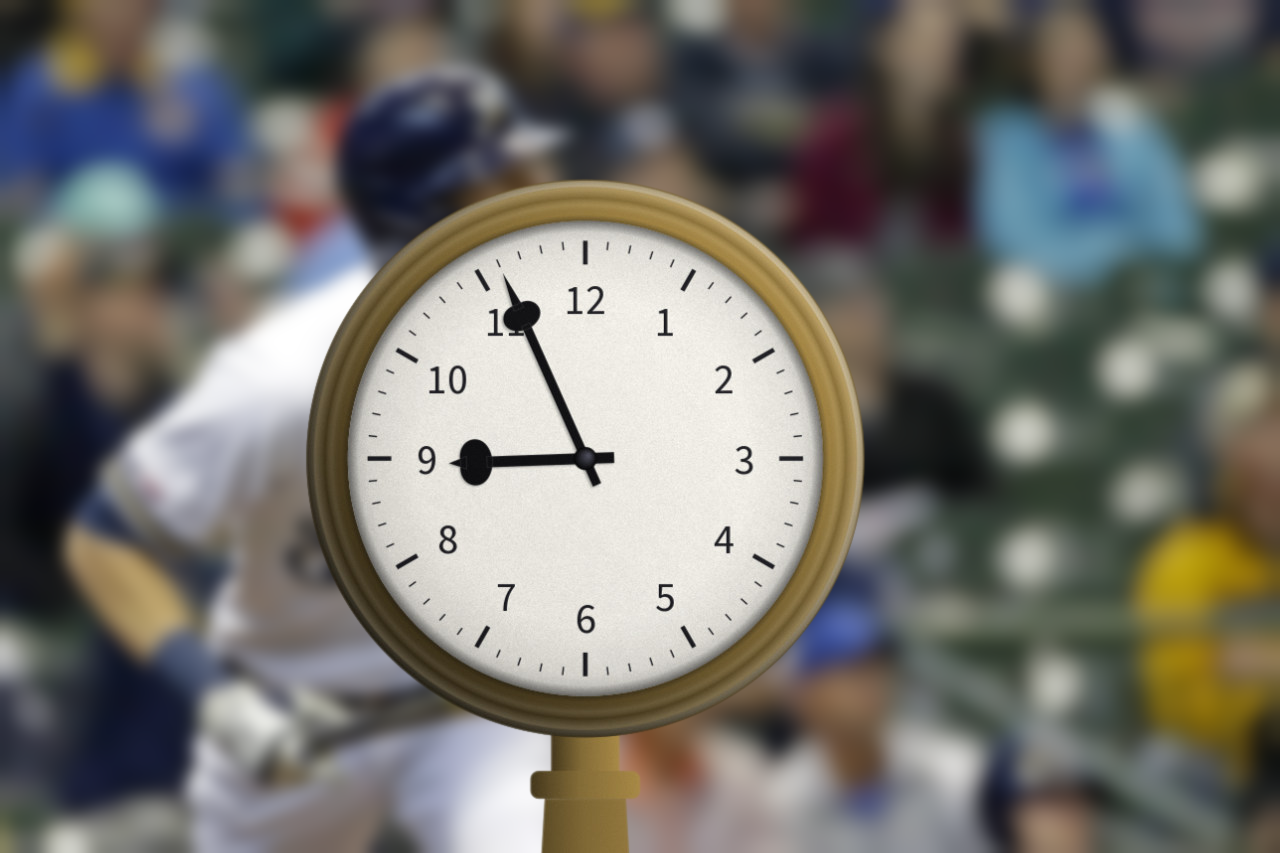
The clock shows 8h56
